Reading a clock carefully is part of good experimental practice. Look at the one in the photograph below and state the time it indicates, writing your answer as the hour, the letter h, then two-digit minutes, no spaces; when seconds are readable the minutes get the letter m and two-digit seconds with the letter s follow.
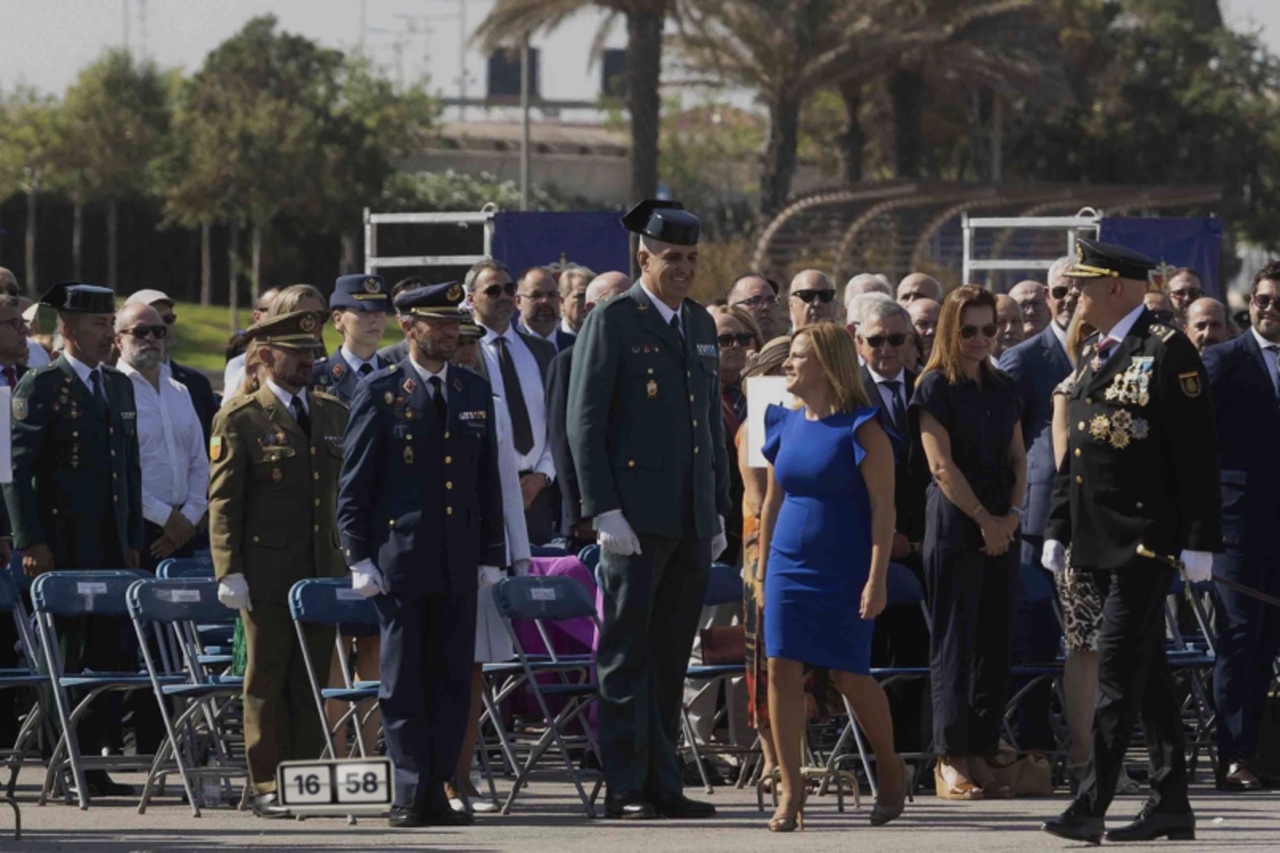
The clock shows 16h58
